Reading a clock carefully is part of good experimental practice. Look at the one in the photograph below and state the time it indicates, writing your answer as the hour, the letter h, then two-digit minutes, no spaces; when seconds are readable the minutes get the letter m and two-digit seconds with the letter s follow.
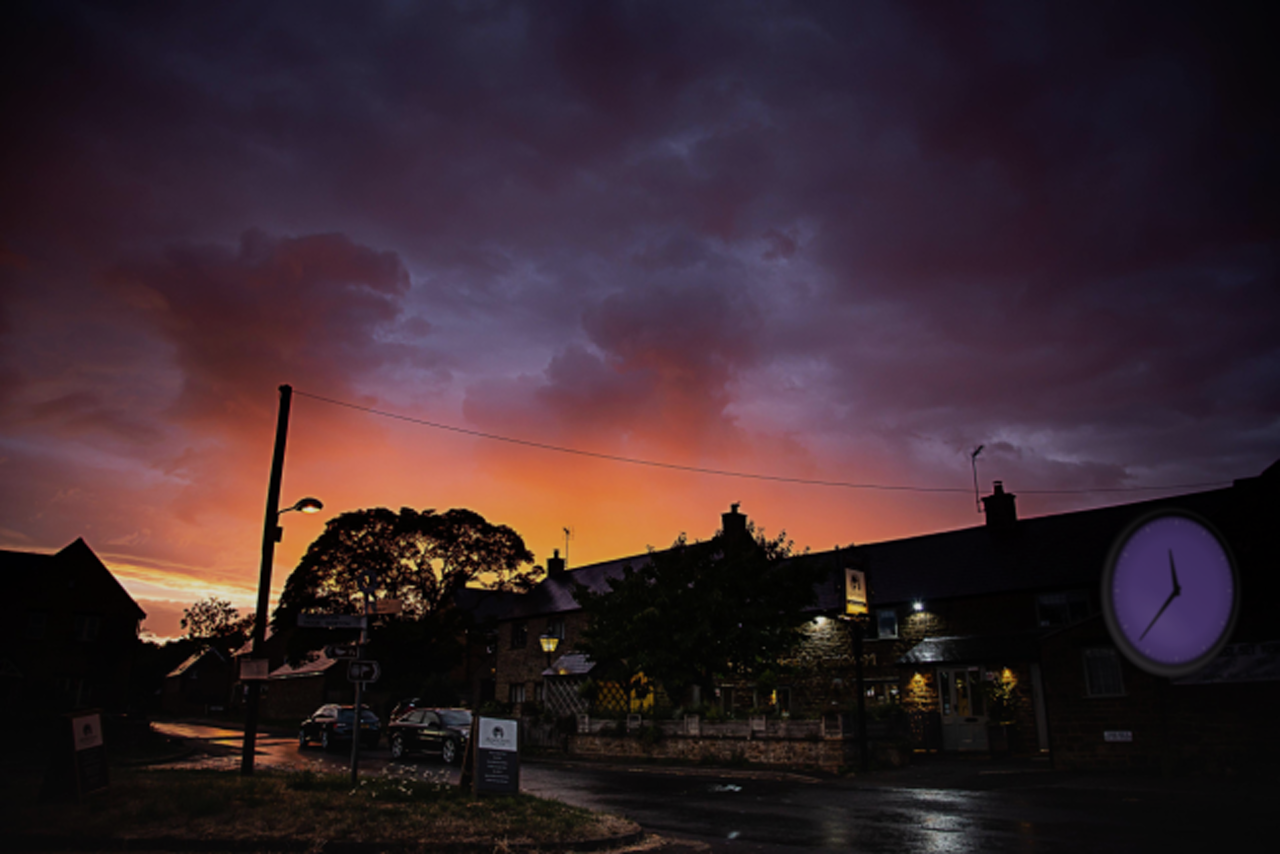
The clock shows 11h37
